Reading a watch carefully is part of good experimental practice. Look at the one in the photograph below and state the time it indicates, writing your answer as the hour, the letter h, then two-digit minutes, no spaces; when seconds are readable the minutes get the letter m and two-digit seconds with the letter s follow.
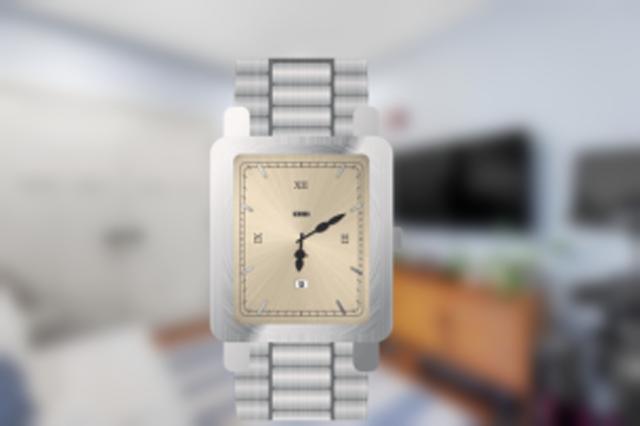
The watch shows 6h10
